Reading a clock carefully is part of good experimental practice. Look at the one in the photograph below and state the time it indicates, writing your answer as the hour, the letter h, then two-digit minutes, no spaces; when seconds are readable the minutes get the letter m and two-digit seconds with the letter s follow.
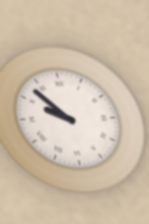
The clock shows 9h53
